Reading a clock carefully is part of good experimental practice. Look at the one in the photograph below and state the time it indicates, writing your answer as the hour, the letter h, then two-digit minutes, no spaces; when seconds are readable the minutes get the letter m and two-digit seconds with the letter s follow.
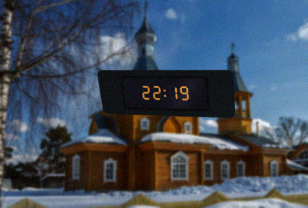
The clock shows 22h19
